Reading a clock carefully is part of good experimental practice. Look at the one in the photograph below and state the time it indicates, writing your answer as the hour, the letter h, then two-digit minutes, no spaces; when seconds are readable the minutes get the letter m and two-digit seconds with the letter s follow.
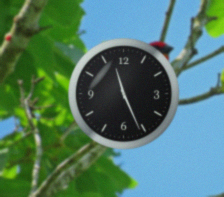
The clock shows 11h26
